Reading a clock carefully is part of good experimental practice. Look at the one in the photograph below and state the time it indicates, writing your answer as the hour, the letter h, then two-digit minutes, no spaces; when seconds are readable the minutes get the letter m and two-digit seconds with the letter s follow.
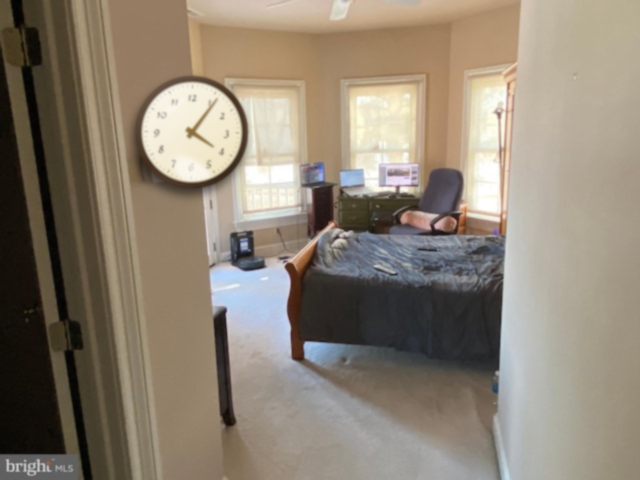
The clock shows 4h06
